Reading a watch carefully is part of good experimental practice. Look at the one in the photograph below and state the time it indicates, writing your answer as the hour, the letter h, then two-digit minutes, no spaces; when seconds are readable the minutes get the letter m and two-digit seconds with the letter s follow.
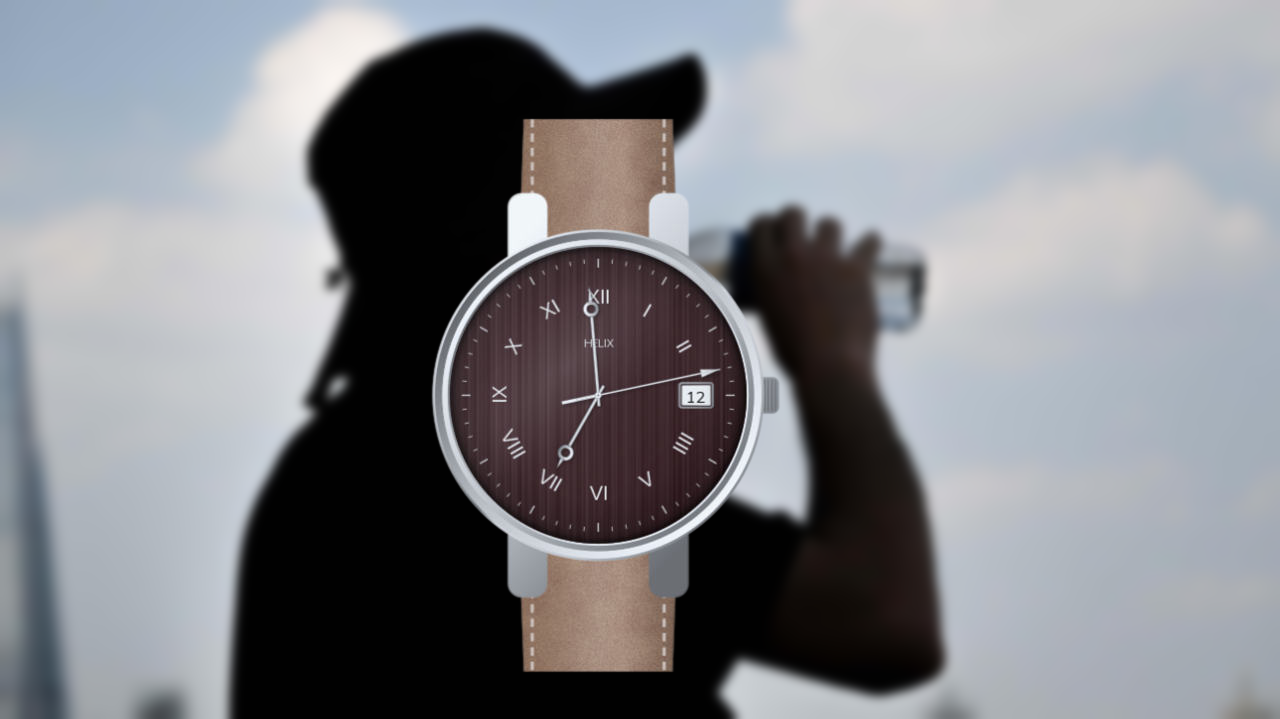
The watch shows 6h59m13s
